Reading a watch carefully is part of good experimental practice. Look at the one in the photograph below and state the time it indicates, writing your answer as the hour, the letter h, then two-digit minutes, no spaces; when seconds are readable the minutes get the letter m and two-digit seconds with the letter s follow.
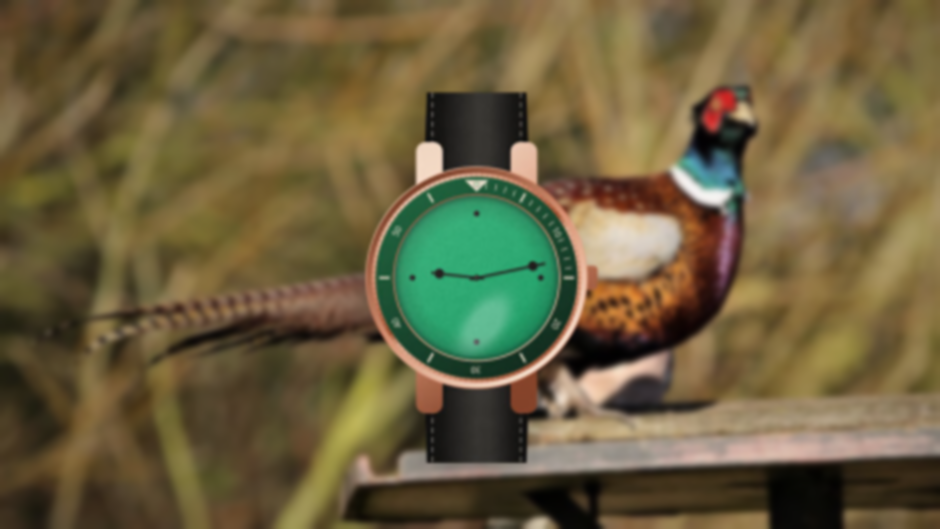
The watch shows 9h13
